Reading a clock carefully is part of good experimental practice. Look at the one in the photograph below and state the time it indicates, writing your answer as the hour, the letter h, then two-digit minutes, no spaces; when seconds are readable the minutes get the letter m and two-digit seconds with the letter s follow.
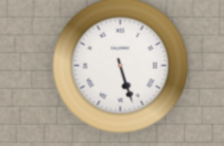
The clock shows 5h27
